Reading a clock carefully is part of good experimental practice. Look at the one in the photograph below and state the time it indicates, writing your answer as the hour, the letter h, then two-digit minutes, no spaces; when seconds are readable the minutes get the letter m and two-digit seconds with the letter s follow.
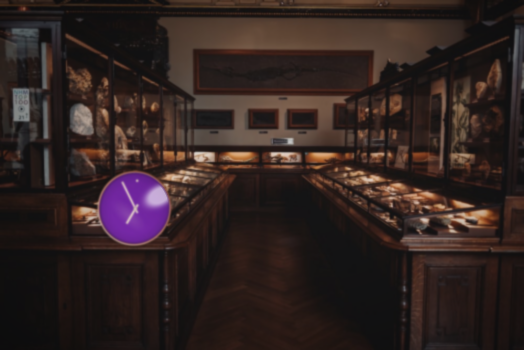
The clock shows 6h55
